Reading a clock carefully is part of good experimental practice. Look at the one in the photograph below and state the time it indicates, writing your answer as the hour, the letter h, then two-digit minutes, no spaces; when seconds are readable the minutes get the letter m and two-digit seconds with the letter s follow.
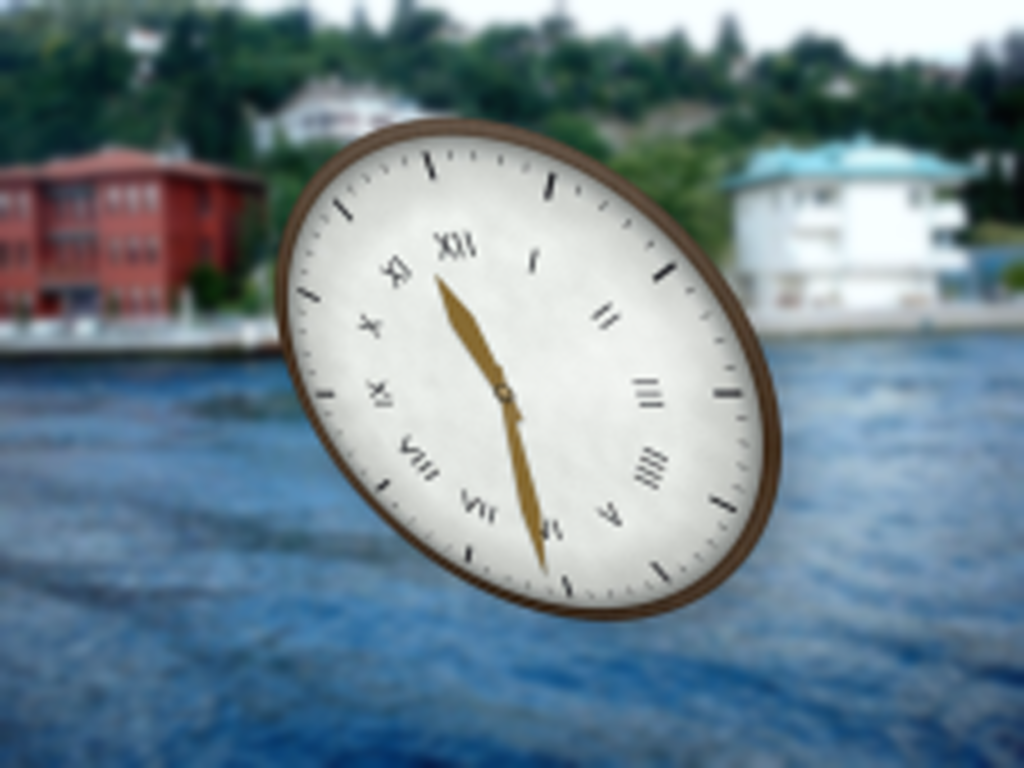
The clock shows 11h31
